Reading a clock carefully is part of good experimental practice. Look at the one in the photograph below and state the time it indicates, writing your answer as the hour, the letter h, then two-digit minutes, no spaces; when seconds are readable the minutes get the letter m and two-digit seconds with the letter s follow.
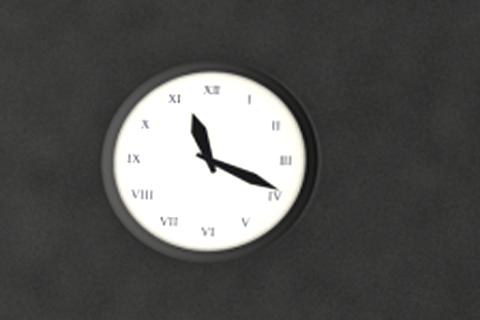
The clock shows 11h19
